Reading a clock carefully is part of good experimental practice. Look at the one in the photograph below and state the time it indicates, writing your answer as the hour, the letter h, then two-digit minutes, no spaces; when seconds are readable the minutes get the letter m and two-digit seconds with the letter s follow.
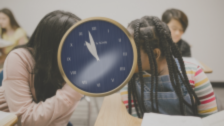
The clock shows 10h58
